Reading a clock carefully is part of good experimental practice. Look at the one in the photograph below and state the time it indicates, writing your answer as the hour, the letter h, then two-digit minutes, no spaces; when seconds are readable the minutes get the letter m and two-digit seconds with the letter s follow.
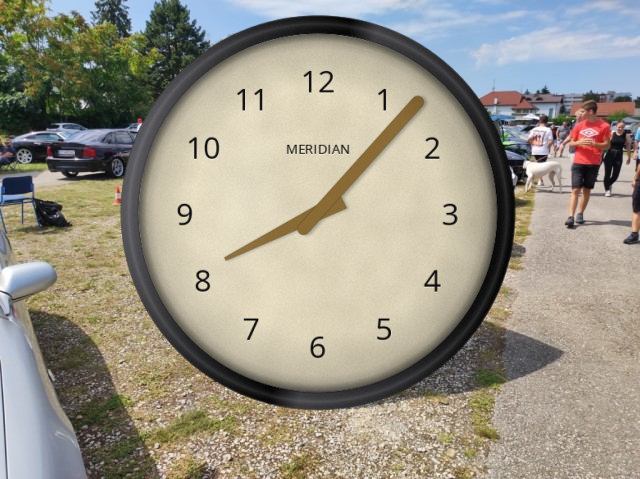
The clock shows 8h07
